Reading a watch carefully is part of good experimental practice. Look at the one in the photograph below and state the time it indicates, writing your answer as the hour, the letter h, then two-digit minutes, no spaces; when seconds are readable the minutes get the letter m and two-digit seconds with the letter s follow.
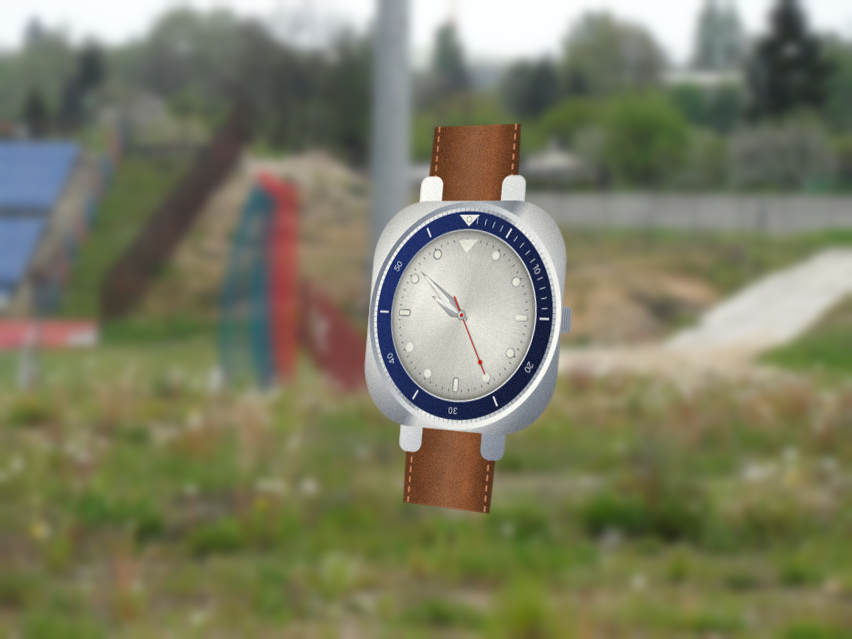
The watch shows 9h51m25s
